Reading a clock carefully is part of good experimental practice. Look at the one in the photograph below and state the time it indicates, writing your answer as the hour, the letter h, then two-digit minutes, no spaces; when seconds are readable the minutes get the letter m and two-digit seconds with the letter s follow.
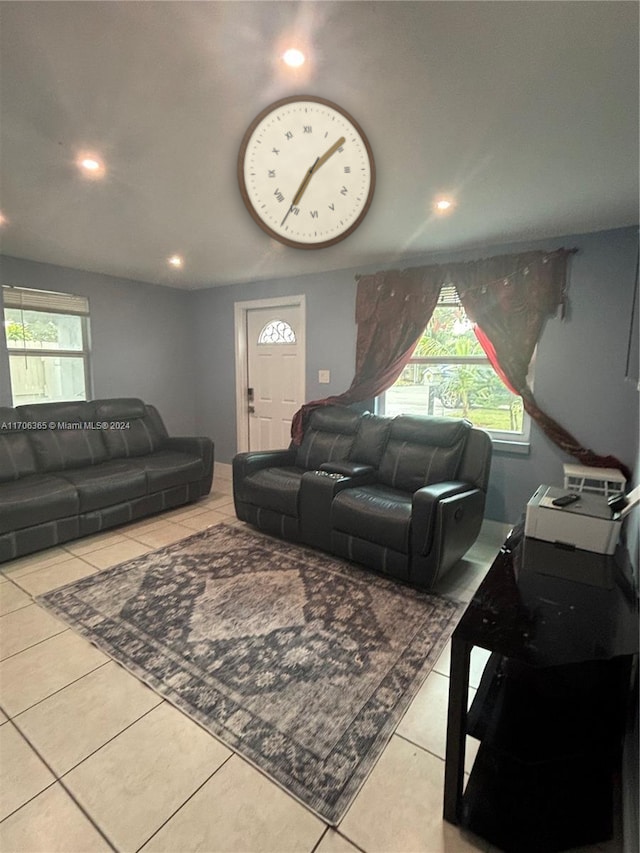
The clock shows 7h08m36s
